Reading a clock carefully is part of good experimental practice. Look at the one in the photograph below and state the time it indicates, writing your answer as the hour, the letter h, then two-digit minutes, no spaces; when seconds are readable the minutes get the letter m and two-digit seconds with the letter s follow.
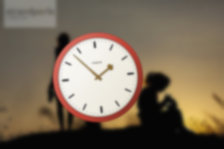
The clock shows 1h53
